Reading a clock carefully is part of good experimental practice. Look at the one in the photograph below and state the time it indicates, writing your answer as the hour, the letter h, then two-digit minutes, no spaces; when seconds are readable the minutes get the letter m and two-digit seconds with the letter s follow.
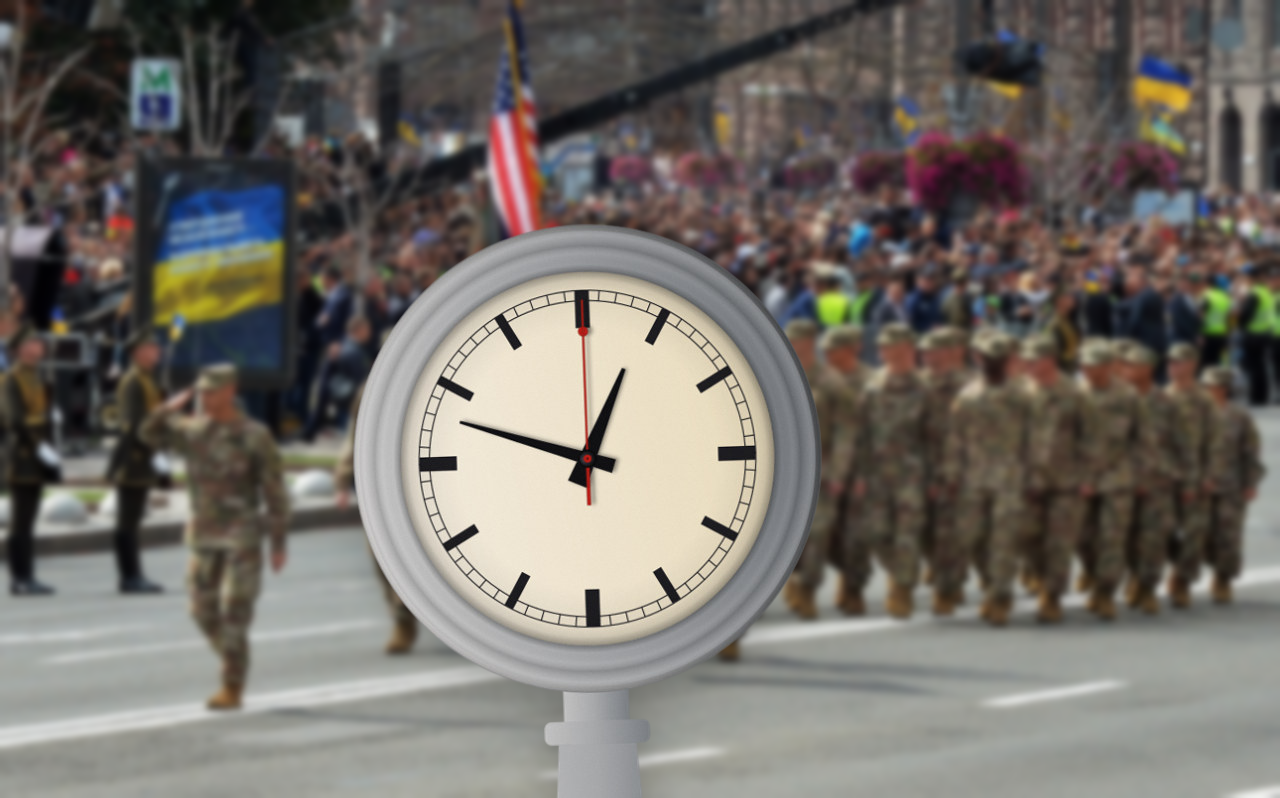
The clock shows 12h48m00s
